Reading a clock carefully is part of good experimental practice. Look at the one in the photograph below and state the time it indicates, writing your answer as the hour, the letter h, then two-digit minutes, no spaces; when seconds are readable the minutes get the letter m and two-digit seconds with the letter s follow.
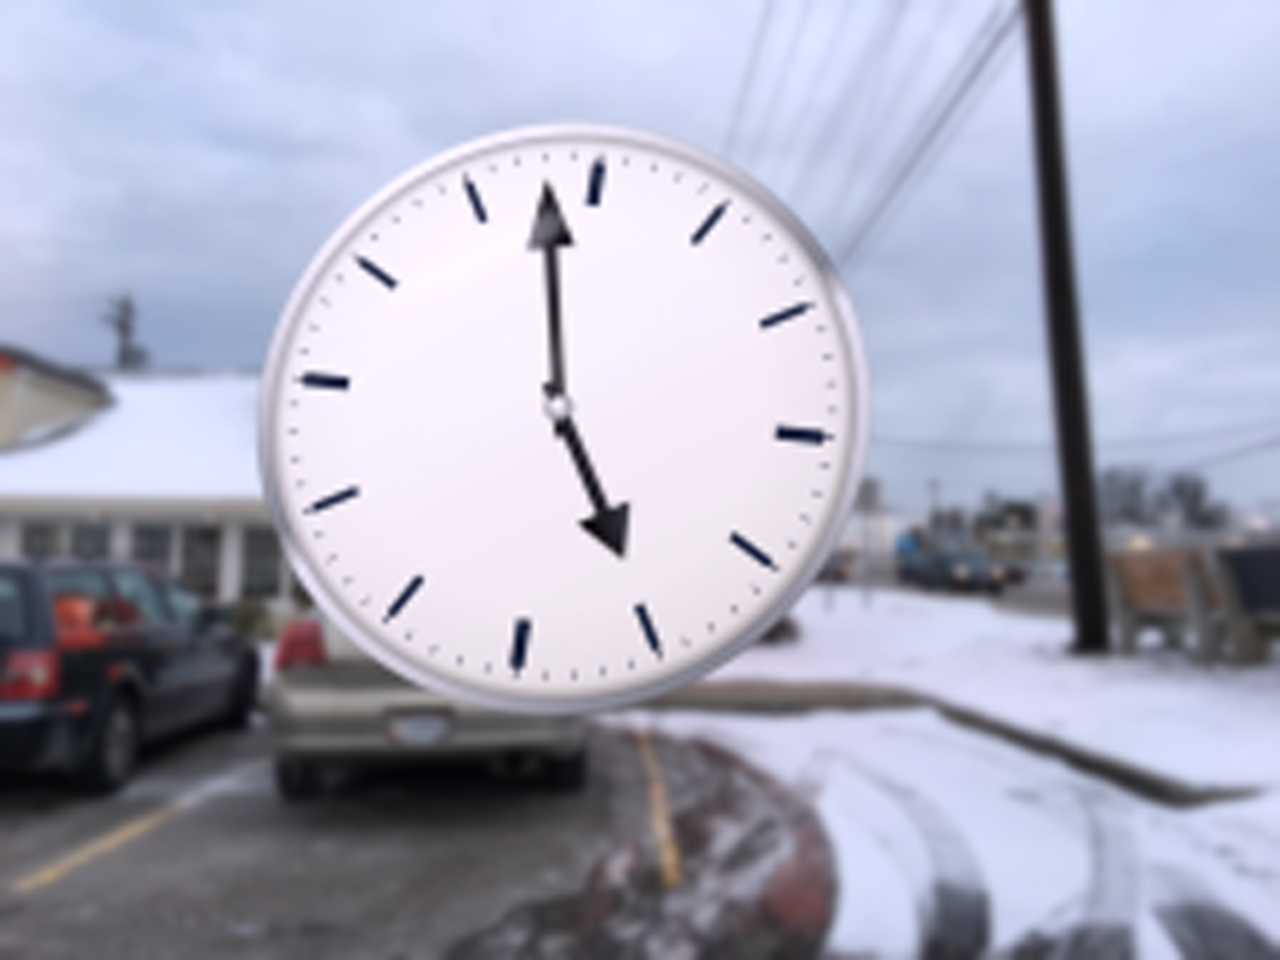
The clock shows 4h58
